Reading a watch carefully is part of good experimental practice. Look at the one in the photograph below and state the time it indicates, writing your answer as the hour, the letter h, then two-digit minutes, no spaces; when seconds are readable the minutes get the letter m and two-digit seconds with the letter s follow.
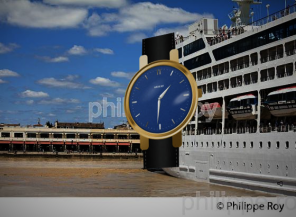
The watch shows 1h31
